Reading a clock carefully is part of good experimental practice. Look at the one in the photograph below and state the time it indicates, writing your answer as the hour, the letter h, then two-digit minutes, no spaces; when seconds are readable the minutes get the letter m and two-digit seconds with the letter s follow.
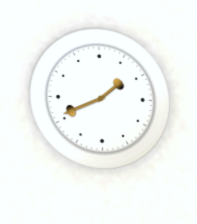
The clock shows 1h41
